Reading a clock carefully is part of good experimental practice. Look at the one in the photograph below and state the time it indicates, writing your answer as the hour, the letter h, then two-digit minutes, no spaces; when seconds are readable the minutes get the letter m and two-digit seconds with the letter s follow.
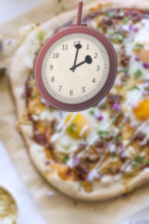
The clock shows 2h01
